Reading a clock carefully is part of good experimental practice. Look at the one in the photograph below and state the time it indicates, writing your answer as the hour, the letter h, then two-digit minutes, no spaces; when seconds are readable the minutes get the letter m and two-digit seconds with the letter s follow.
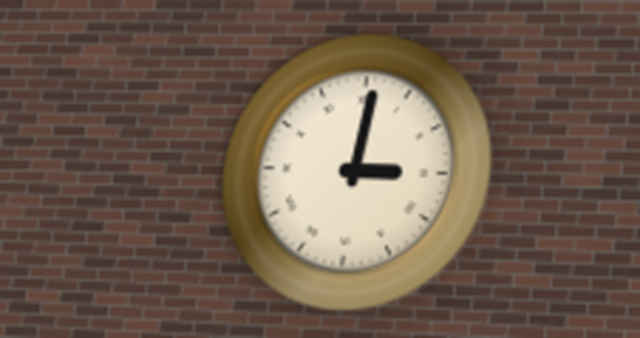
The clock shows 3h01
